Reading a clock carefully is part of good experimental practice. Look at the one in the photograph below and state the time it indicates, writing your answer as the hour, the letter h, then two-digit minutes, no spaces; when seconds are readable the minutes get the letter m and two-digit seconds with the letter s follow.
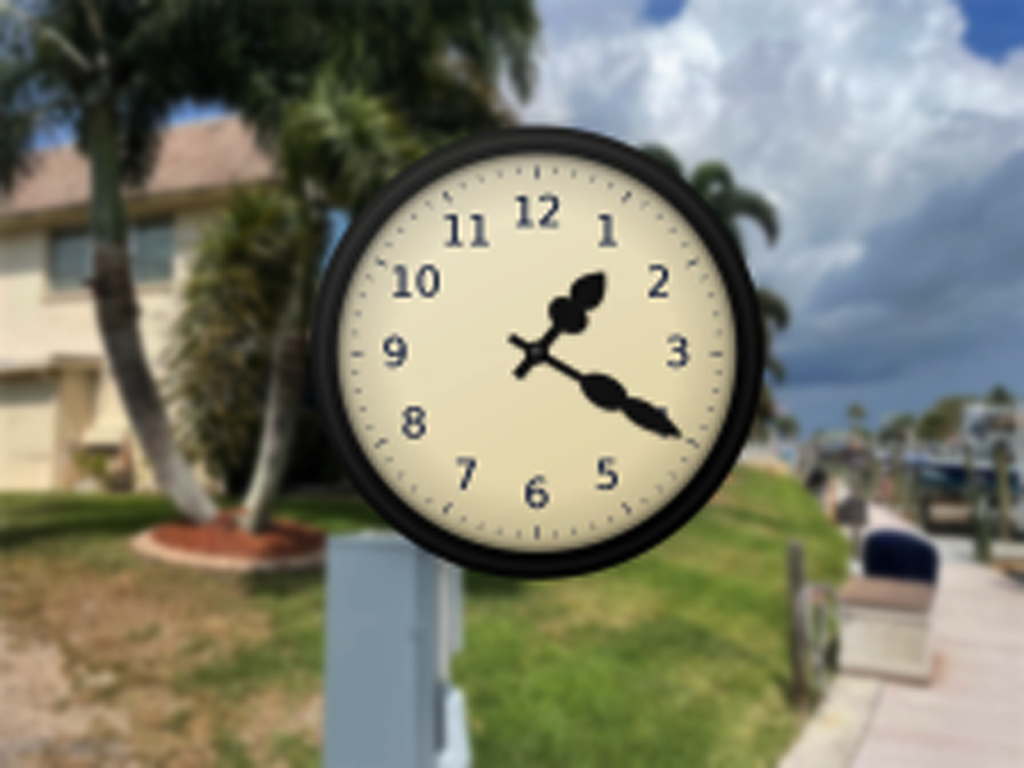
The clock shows 1h20
